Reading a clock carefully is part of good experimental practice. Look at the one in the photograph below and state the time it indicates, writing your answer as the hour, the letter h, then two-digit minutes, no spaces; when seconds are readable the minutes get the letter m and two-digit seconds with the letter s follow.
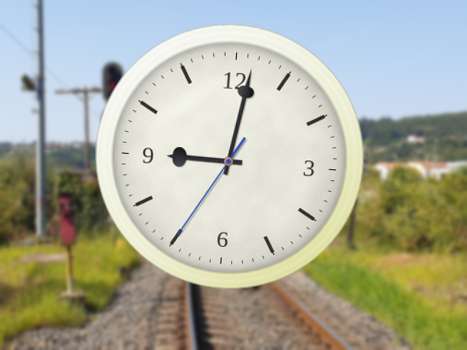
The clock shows 9h01m35s
